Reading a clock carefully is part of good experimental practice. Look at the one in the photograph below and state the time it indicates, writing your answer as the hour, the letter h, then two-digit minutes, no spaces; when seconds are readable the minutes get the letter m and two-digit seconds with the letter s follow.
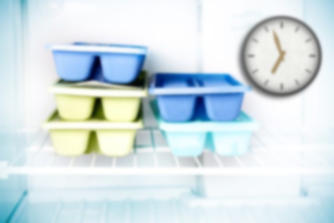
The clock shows 6h57
